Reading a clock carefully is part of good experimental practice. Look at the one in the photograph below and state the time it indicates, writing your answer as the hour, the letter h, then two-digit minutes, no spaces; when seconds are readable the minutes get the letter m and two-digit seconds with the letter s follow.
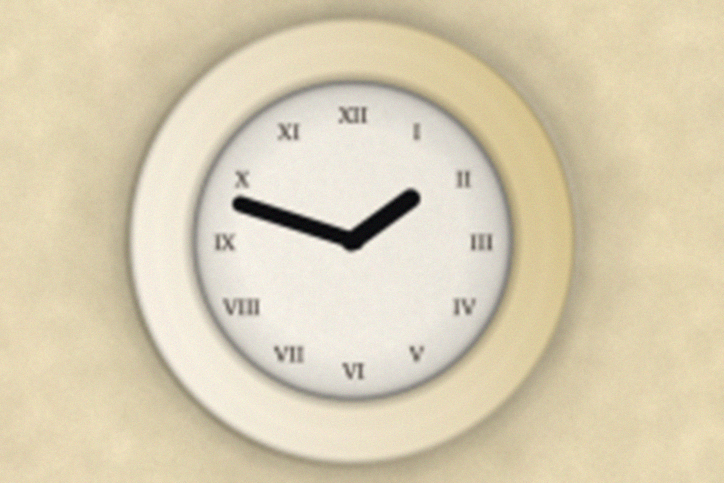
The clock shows 1h48
